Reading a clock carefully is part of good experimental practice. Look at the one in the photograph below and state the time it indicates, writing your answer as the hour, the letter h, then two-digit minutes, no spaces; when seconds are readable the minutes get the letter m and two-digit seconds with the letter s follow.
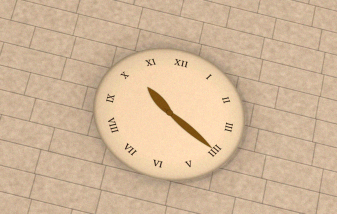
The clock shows 10h20
